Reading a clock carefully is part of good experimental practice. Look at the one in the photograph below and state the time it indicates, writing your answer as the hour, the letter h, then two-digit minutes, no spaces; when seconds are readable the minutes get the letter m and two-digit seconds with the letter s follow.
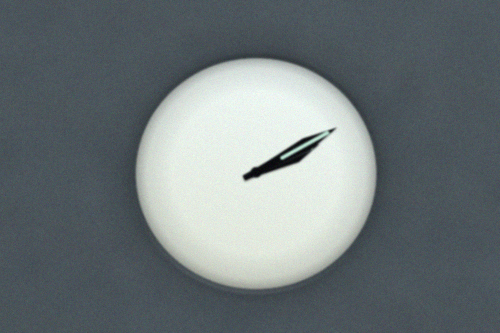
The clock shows 2h10
